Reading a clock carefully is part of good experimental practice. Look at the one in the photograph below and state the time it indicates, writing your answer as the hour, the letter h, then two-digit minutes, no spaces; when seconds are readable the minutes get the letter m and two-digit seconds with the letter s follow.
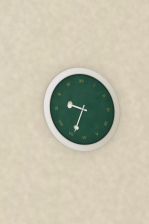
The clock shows 9h34
